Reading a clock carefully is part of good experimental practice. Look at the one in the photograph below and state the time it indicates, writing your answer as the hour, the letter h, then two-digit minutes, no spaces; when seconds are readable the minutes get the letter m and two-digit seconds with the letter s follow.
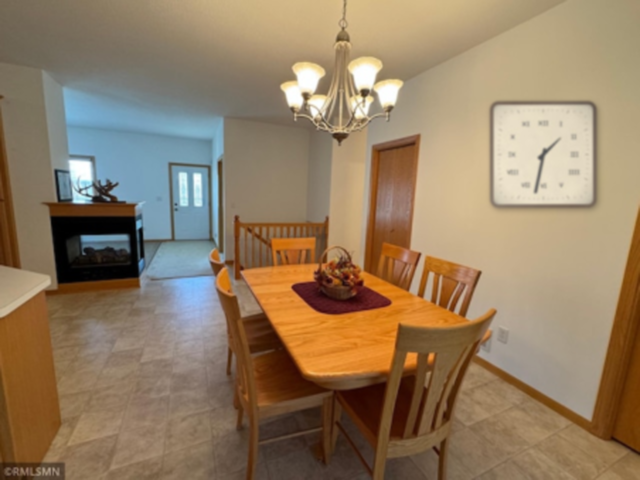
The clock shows 1h32
